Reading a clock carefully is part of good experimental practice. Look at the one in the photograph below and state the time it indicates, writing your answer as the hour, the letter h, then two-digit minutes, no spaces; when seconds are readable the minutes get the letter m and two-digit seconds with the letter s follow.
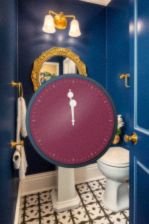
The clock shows 11h59
